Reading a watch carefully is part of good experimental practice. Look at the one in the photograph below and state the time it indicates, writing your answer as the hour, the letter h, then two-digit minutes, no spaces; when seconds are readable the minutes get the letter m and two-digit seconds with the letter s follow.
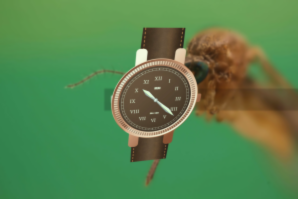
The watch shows 10h22
